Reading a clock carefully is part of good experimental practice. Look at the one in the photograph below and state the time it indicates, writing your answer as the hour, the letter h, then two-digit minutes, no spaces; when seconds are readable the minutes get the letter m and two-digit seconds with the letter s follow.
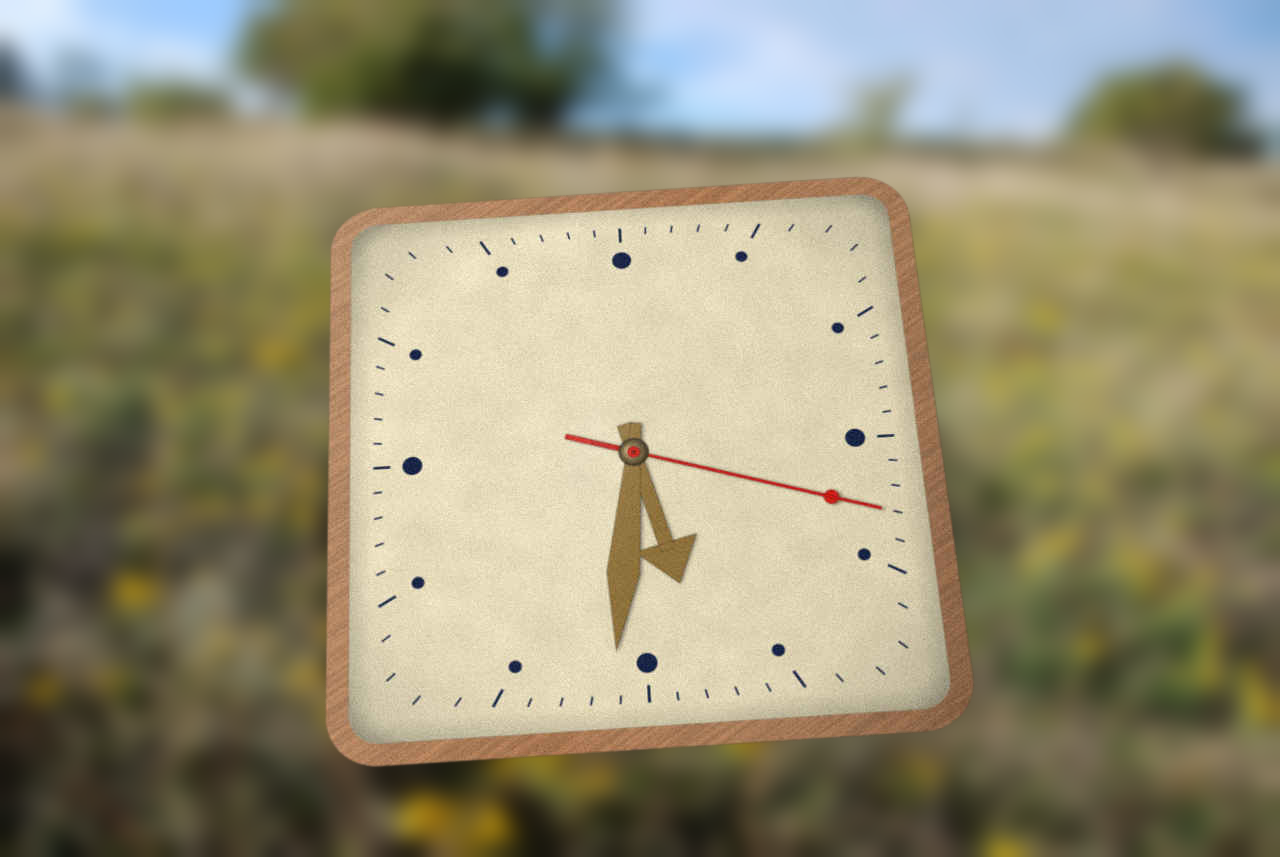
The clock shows 5h31m18s
